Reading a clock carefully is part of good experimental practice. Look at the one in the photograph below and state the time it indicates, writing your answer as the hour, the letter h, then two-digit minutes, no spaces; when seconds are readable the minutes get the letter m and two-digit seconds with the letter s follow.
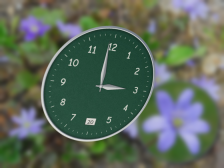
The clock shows 2h59
